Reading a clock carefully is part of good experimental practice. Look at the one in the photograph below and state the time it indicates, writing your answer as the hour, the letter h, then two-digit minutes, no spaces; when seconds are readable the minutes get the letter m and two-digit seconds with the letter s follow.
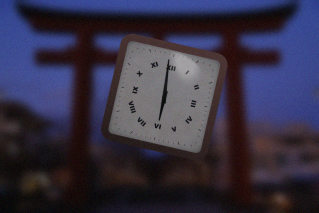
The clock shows 5h59
